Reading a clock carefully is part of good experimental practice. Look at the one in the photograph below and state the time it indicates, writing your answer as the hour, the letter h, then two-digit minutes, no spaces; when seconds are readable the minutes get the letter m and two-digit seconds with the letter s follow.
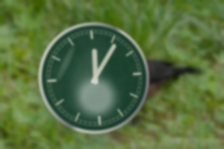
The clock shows 12h06
